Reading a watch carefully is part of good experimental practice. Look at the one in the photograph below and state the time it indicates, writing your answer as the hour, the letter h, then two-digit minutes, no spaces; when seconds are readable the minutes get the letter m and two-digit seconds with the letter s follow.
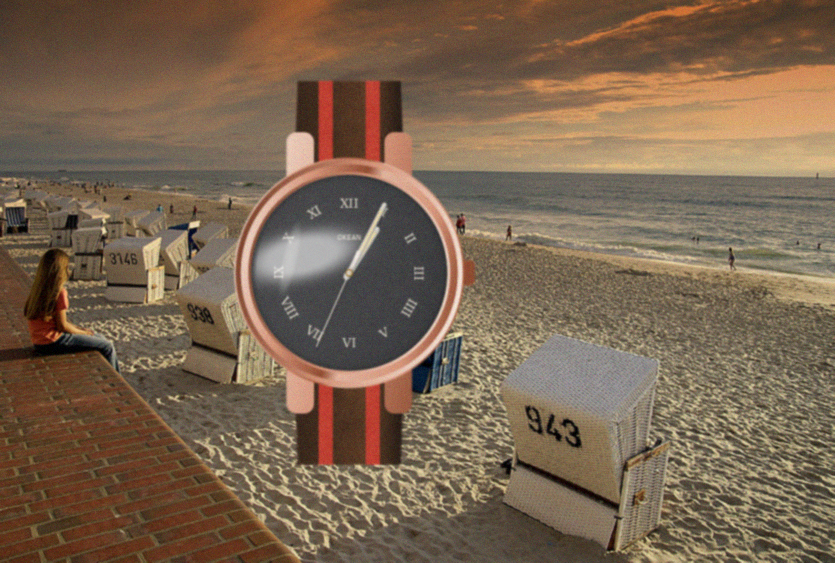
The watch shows 1h04m34s
